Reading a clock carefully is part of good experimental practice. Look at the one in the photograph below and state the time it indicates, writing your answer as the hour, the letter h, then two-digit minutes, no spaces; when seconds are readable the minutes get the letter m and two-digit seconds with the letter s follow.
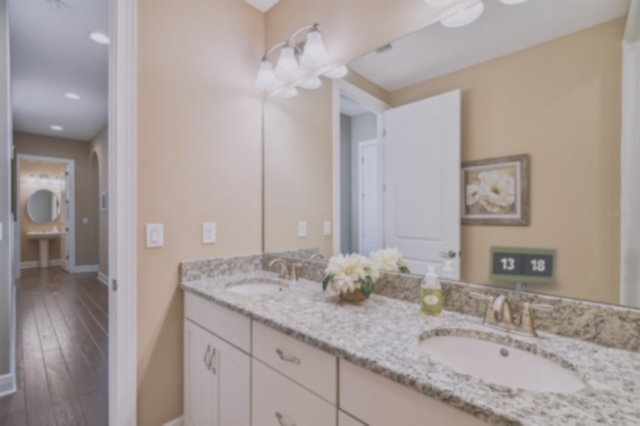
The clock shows 13h18
